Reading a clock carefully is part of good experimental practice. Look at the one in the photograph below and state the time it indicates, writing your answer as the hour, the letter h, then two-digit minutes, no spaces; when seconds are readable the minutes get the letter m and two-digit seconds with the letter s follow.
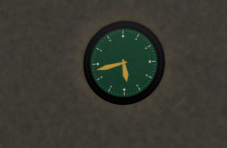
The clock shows 5h43
